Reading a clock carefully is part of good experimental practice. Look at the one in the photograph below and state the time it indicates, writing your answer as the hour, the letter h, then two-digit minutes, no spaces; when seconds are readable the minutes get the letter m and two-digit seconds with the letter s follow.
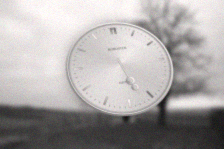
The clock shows 5h27
